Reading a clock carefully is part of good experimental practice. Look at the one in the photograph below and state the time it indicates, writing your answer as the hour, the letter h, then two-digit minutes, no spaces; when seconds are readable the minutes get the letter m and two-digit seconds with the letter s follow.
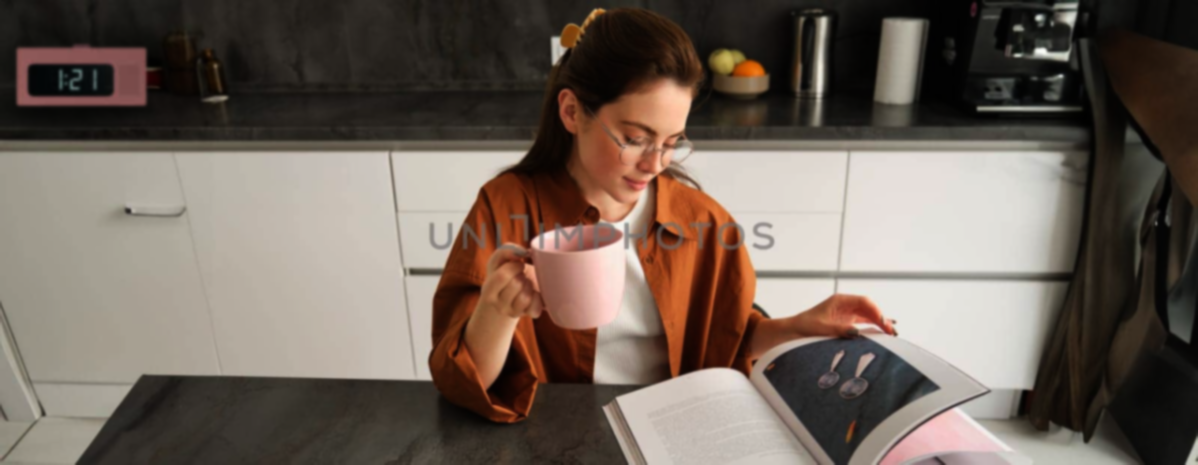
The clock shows 1h21
